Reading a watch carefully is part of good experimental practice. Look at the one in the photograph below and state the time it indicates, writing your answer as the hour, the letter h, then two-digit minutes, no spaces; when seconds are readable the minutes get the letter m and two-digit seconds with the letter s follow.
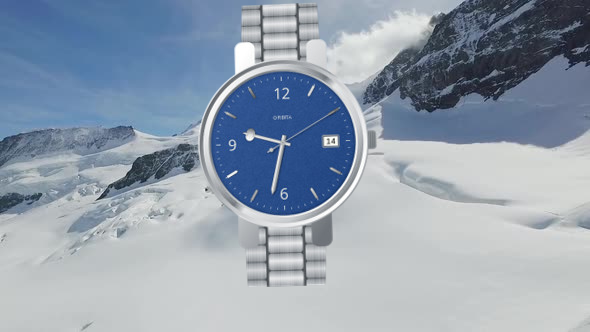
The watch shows 9h32m10s
